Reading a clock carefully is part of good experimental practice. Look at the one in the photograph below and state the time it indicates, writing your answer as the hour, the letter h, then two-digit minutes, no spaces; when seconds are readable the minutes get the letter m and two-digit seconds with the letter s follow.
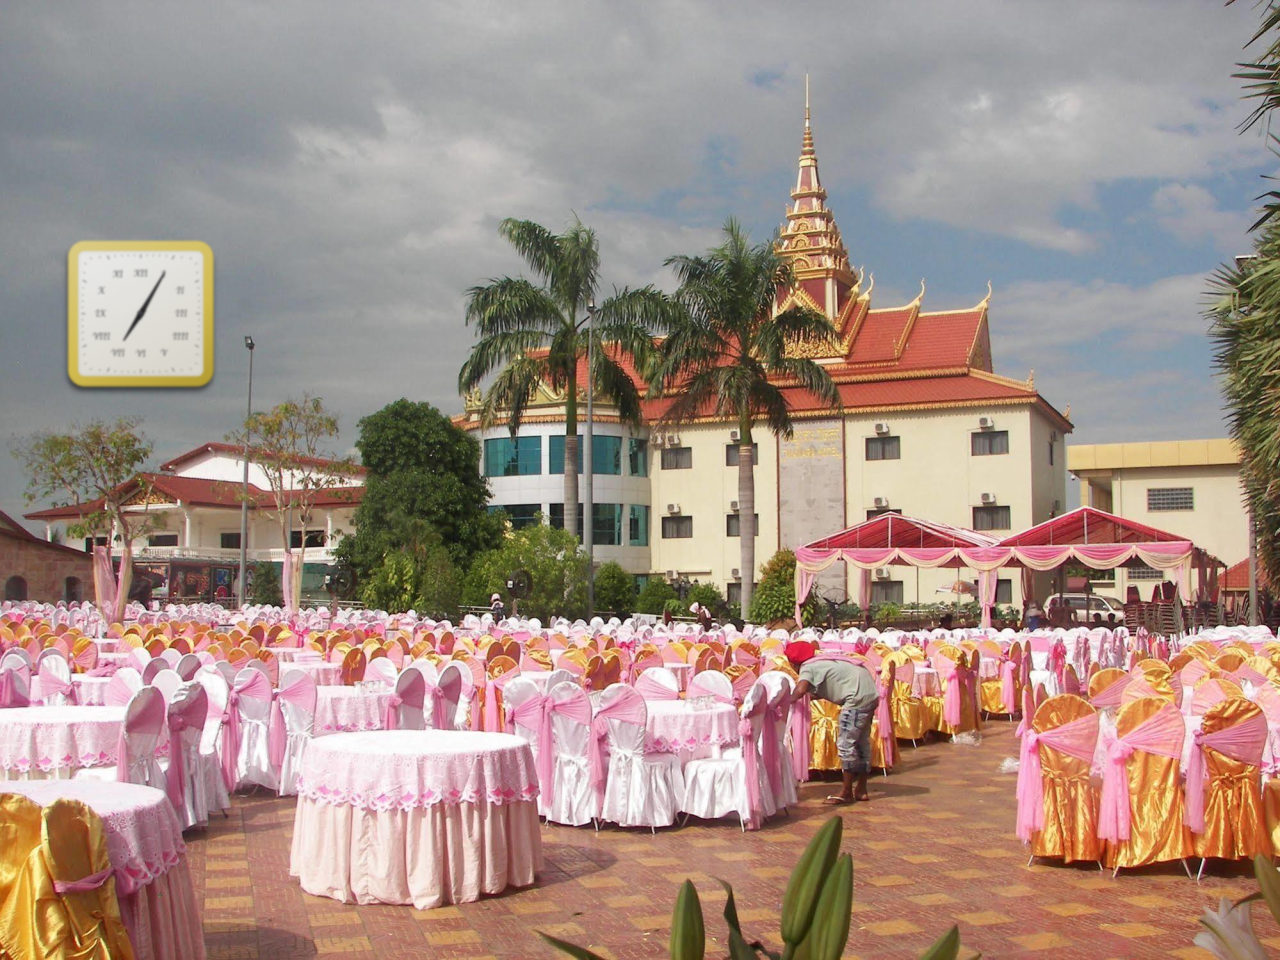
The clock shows 7h05
